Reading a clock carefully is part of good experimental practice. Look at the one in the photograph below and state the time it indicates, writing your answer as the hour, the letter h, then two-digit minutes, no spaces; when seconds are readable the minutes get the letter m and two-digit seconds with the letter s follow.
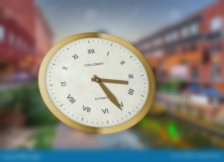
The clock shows 3h26
